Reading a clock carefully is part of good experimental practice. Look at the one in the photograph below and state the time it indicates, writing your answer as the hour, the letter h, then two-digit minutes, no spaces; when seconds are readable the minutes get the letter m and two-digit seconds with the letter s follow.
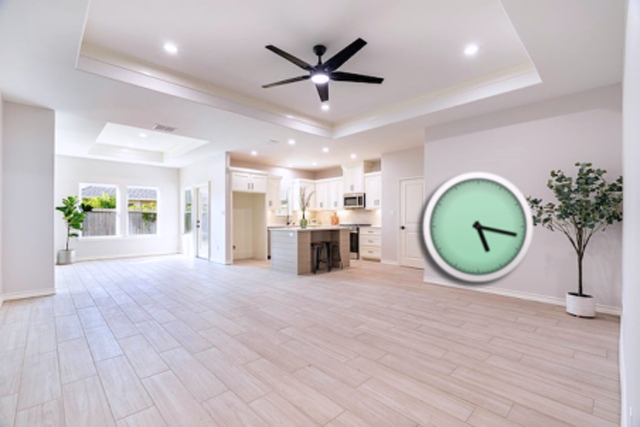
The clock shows 5h17
